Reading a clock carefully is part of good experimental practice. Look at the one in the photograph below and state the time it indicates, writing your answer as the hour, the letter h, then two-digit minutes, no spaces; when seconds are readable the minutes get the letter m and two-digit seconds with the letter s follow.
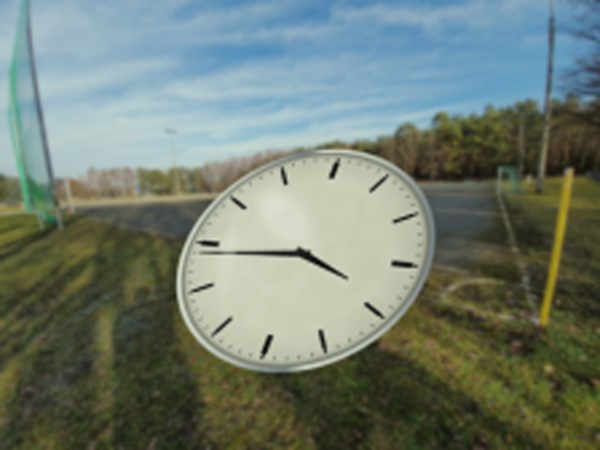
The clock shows 3h44
